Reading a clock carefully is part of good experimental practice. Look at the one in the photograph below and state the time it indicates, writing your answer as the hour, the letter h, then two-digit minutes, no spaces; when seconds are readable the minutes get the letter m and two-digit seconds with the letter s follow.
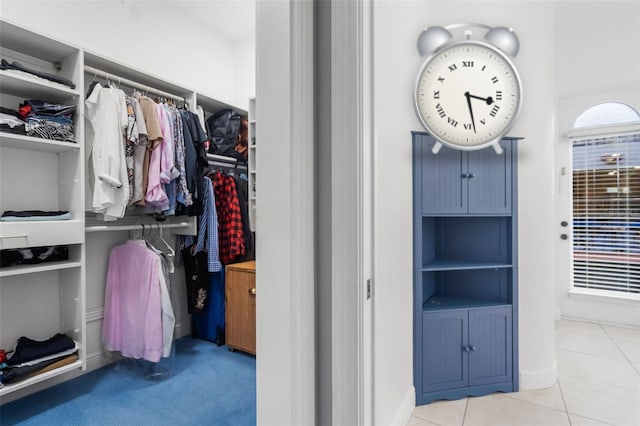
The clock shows 3h28
